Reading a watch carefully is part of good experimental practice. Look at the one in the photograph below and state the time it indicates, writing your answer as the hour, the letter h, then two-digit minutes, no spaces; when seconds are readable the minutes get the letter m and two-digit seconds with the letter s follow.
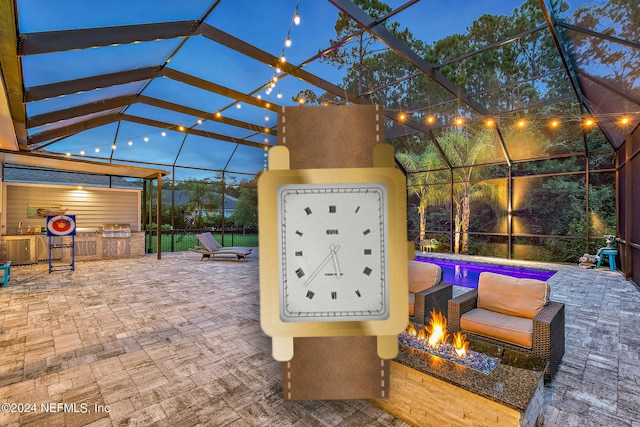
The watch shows 5h37
